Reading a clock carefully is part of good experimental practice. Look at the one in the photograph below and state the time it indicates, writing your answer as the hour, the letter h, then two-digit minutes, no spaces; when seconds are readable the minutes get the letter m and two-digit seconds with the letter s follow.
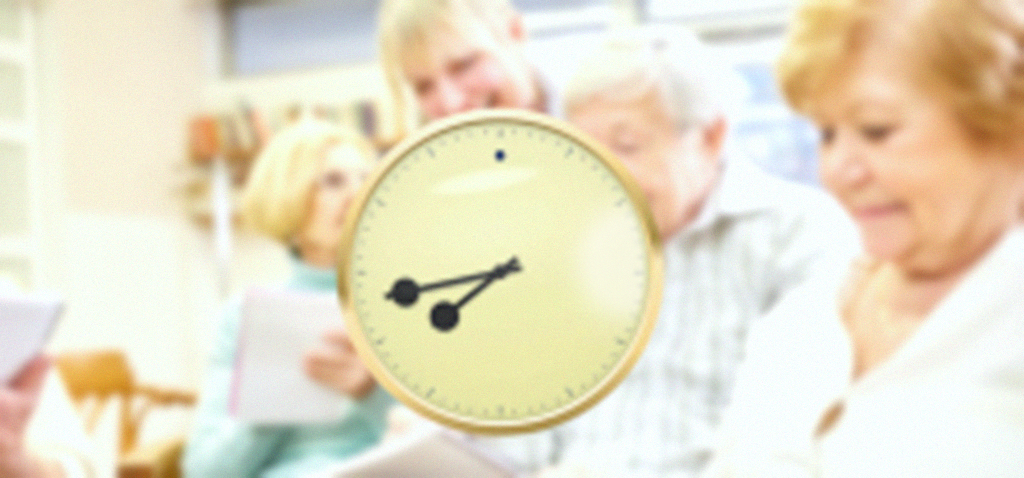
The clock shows 7h43
